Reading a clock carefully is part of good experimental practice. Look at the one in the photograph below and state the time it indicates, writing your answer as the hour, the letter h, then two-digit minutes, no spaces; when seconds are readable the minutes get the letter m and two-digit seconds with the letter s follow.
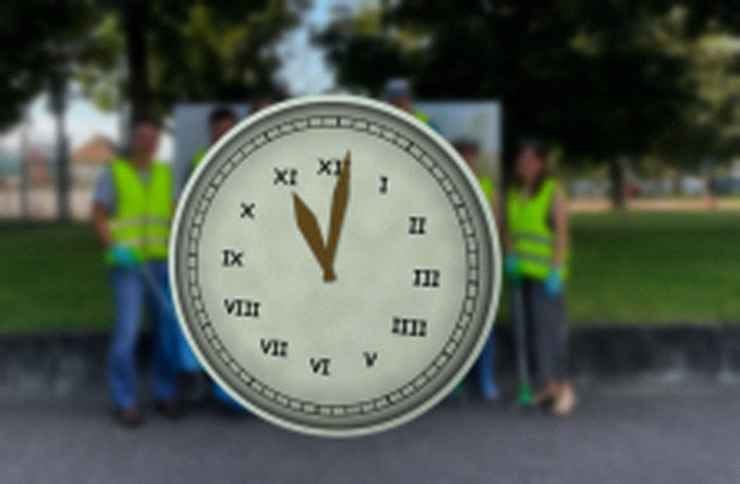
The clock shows 11h01
